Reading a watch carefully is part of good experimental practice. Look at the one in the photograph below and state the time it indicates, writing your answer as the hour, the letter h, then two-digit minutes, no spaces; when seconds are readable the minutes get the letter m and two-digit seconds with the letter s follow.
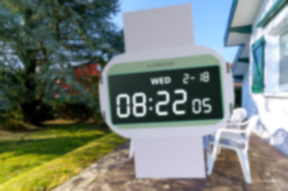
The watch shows 8h22m05s
